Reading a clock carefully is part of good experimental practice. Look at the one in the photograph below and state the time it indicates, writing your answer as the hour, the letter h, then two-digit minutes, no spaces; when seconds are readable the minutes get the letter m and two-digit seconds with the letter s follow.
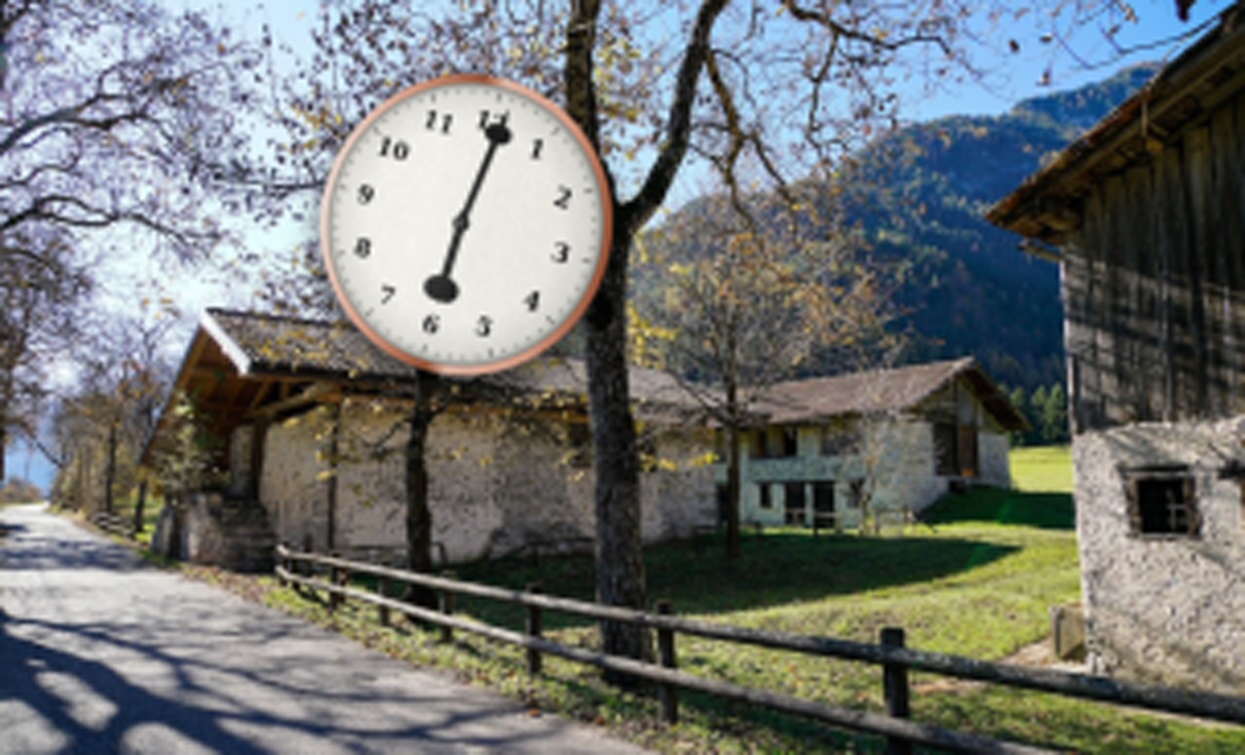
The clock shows 6h01
